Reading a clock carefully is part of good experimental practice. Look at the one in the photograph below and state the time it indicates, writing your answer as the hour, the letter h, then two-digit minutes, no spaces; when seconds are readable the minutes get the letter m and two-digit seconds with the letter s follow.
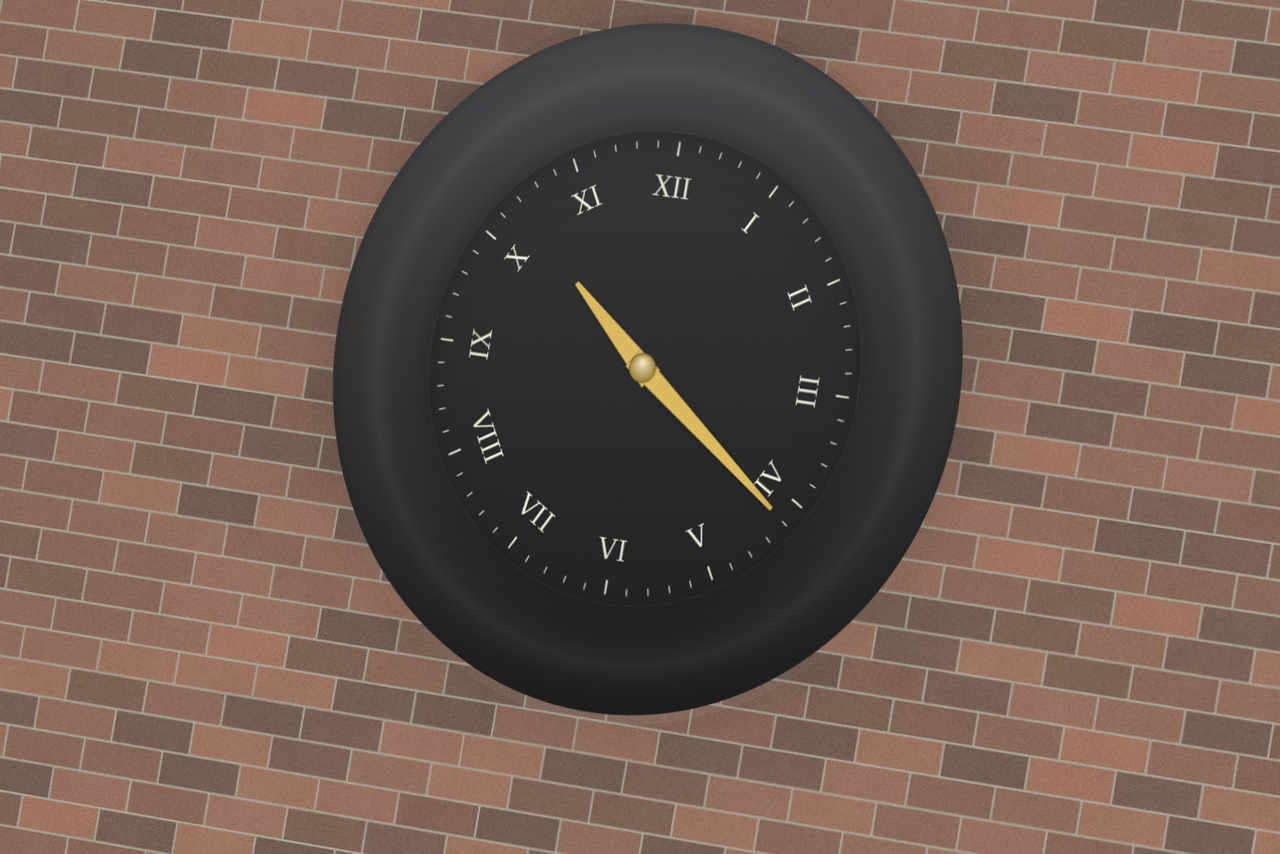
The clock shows 10h21
